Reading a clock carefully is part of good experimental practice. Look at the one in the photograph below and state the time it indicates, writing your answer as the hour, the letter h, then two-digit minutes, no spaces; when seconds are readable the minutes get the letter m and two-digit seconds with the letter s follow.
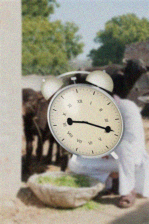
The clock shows 9h19
